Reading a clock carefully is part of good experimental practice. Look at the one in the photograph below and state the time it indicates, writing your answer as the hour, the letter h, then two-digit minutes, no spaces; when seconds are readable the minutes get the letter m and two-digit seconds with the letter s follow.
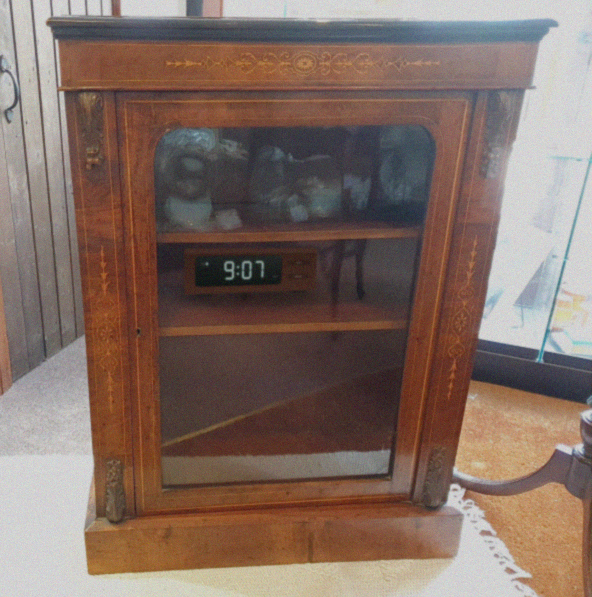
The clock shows 9h07
